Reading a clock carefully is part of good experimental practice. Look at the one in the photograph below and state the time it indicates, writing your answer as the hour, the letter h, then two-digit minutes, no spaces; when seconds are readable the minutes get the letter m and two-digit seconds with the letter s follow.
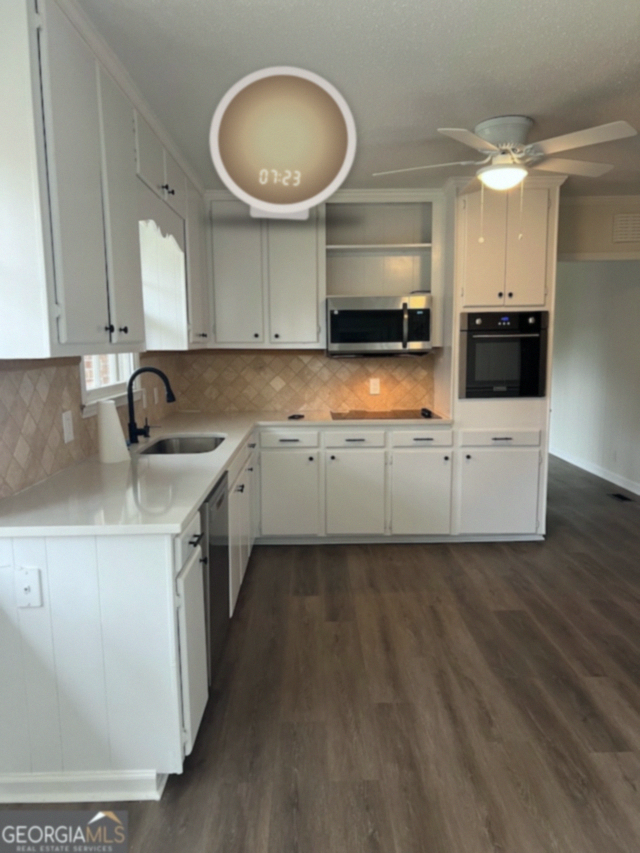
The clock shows 7h23
